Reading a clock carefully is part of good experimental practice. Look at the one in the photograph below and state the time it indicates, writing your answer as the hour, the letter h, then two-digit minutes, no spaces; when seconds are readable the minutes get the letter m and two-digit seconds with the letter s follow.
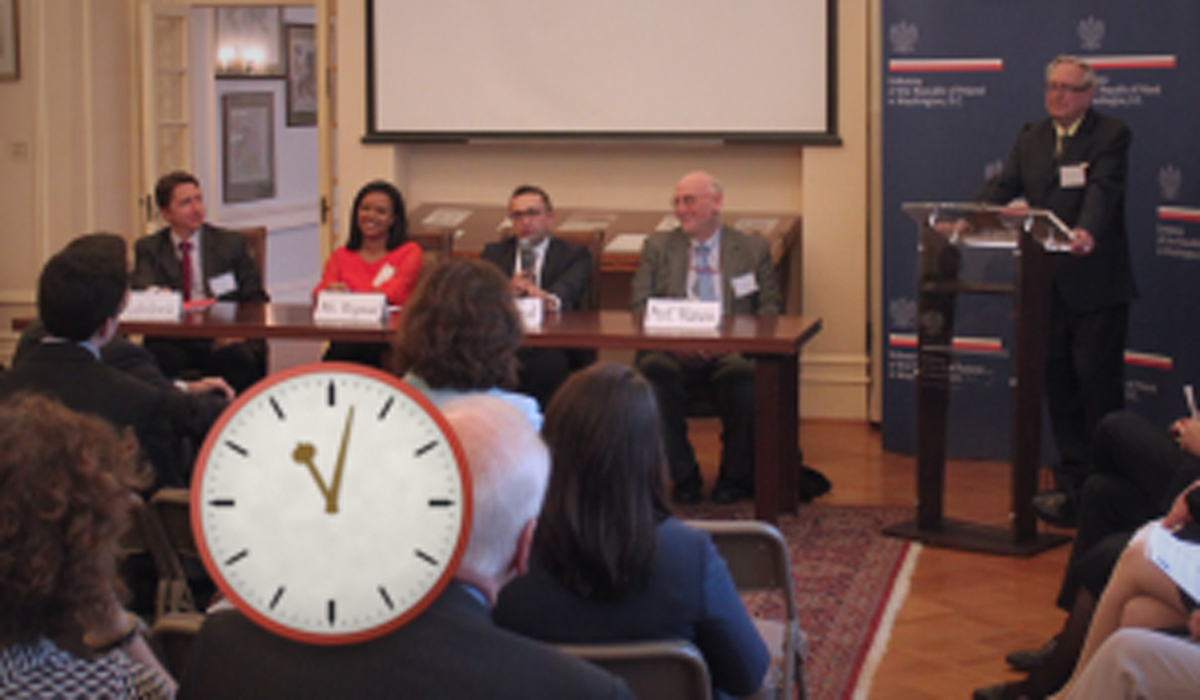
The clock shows 11h02
